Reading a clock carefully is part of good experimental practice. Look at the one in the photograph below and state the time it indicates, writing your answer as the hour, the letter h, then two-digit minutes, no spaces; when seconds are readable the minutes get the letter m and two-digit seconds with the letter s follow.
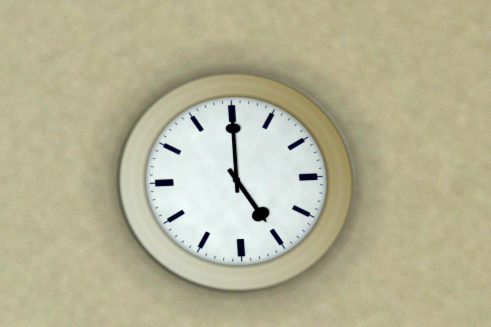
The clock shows 5h00
